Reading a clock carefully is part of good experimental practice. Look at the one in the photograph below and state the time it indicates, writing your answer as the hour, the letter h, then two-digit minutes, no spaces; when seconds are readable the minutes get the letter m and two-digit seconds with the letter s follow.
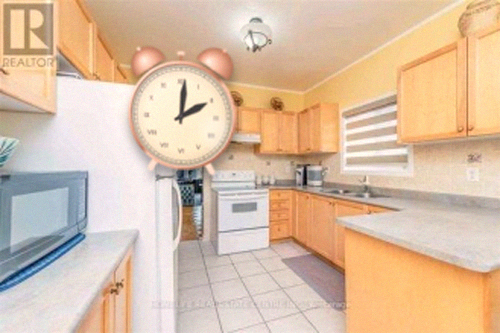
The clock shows 2h01
